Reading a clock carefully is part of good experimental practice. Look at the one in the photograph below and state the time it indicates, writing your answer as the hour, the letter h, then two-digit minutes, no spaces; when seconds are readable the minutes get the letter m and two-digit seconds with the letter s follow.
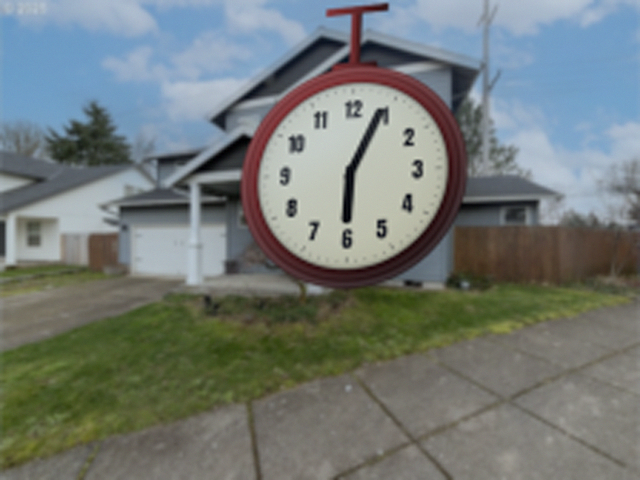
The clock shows 6h04
